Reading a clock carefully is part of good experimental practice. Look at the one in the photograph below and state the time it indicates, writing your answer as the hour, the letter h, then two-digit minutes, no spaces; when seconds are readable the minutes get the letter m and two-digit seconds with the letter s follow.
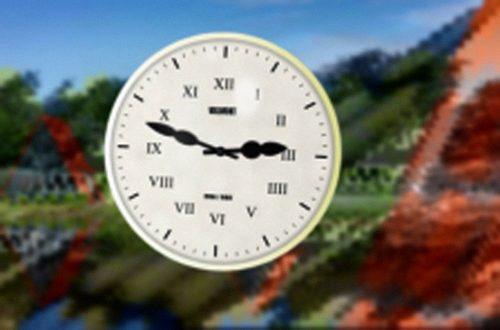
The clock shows 2h48
